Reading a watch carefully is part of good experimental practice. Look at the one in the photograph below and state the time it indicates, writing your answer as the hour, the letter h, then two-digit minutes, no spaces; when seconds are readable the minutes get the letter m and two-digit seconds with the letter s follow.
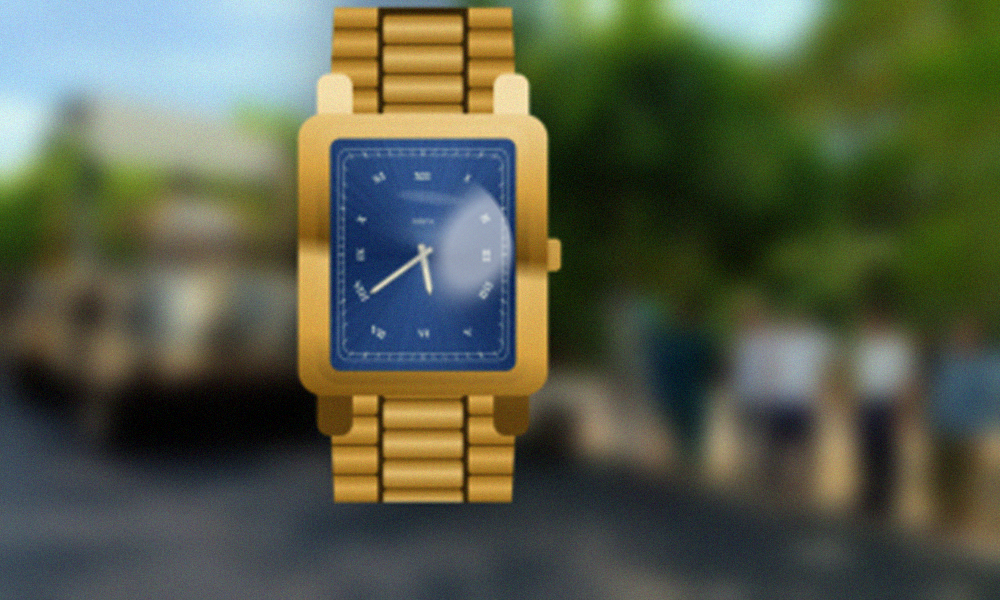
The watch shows 5h39
